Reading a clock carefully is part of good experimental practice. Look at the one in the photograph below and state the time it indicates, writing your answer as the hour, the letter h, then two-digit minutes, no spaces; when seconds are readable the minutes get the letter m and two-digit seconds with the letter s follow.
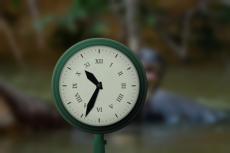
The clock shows 10h34
